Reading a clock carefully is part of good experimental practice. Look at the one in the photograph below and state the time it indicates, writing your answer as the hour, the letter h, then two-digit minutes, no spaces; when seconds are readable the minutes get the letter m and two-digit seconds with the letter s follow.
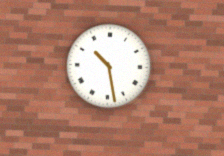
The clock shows 10h28
